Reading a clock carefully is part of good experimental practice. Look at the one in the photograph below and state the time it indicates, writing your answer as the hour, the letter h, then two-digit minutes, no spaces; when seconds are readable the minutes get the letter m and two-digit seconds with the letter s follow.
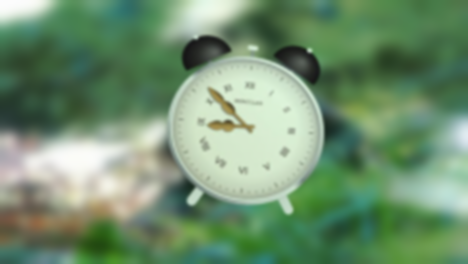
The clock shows 8h52
